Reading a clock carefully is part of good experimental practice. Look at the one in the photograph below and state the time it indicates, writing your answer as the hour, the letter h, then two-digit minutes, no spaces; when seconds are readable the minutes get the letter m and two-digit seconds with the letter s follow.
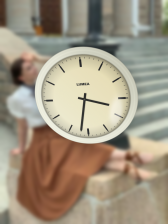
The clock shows 3h32
